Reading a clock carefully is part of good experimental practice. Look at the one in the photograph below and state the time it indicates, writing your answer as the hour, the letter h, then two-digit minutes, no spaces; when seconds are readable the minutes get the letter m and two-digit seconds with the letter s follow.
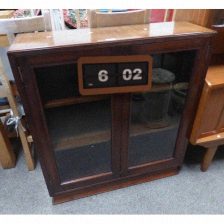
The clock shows 6h02
